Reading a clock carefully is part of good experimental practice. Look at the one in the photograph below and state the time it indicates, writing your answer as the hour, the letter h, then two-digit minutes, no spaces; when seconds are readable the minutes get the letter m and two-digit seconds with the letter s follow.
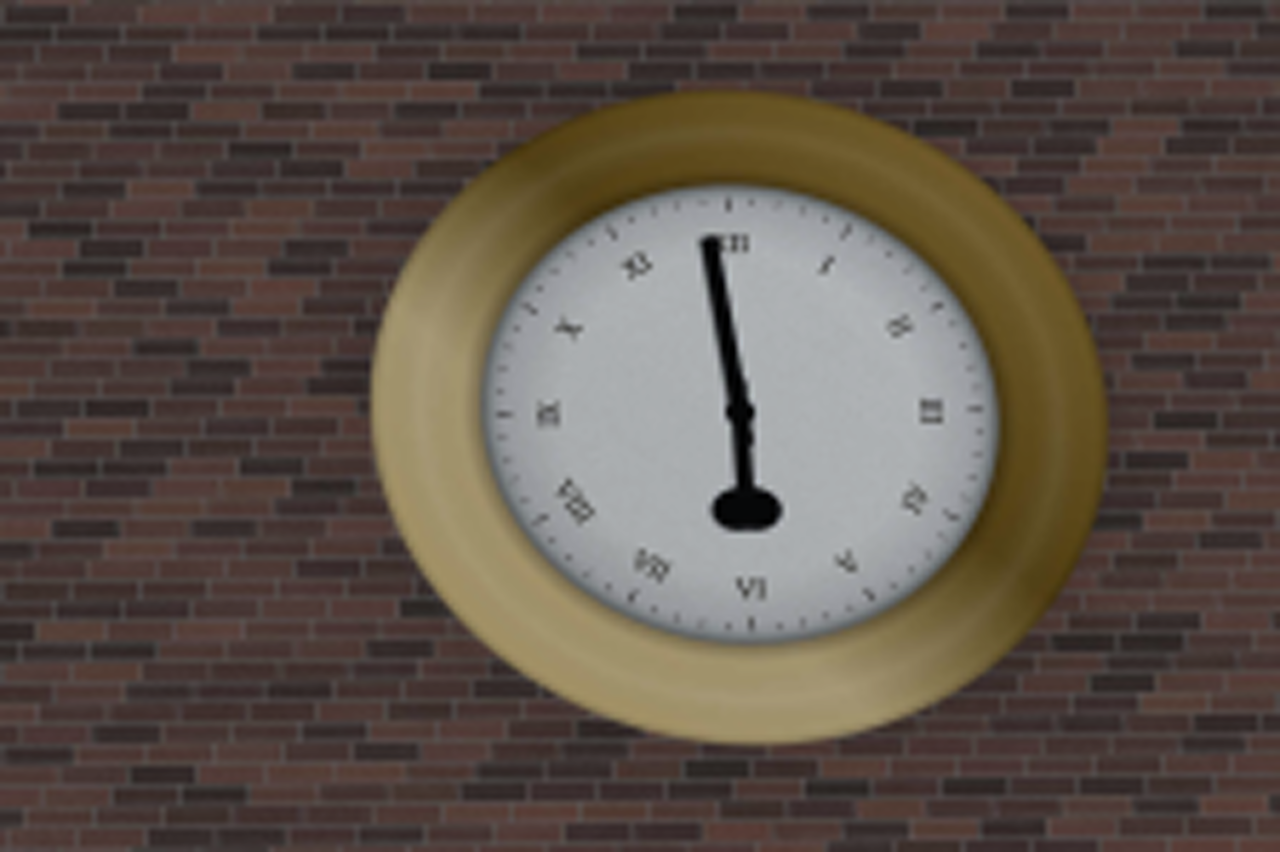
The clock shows 5h59
